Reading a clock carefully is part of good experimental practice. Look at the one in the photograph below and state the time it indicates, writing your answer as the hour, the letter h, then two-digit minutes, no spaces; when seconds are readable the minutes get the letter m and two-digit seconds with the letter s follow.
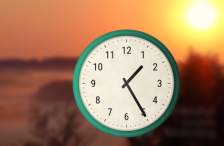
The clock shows 1h25
